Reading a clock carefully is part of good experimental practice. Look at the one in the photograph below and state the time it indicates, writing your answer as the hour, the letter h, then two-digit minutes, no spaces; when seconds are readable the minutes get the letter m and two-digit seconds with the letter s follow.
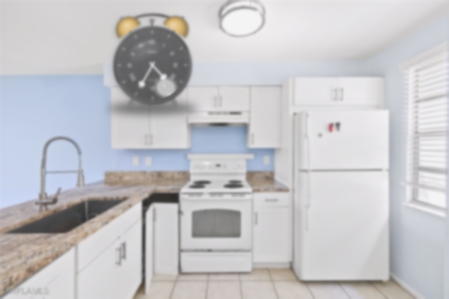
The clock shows 4h35
